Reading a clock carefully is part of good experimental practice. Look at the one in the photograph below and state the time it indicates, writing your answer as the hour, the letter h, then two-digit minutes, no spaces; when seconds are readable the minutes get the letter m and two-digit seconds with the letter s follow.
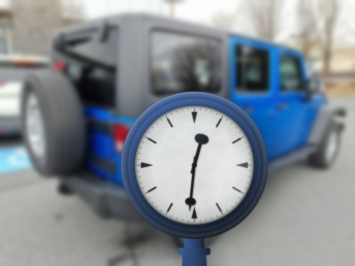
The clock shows 12h31
